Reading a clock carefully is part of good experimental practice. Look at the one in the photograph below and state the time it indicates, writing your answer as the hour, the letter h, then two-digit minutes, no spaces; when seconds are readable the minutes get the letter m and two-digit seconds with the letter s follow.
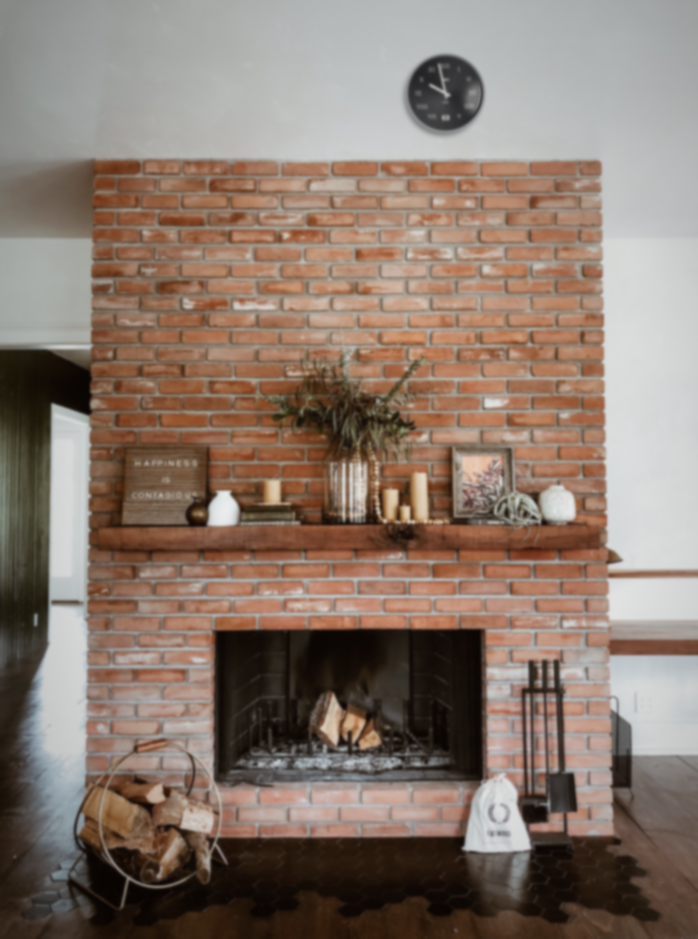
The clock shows 9h58
